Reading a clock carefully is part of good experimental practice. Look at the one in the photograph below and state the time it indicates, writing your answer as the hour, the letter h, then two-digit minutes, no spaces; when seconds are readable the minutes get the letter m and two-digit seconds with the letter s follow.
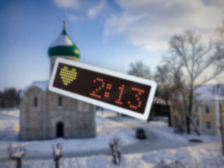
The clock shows 2h13
